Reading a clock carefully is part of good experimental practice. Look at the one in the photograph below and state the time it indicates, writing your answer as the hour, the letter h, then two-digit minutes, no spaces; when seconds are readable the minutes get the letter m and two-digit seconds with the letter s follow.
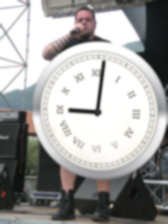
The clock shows 9h01
